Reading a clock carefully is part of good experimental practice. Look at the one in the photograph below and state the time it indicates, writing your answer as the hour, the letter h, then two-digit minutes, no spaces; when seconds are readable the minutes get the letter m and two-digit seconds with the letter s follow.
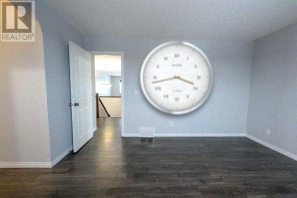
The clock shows 3h43
